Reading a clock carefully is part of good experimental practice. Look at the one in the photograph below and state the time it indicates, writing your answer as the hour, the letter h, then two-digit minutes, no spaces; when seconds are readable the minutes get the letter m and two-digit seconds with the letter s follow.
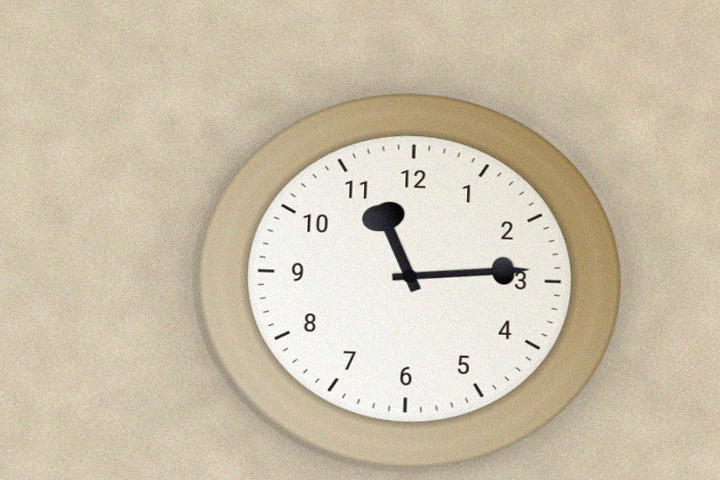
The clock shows 11h14
